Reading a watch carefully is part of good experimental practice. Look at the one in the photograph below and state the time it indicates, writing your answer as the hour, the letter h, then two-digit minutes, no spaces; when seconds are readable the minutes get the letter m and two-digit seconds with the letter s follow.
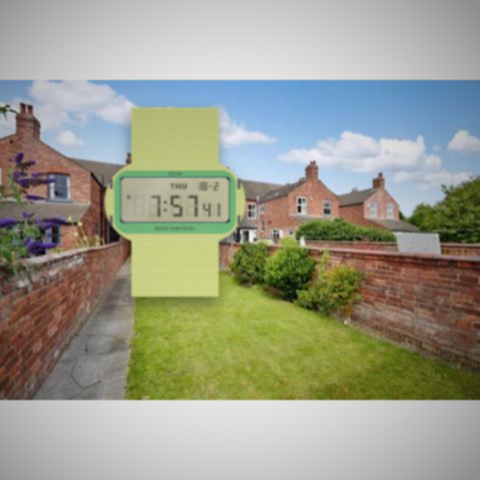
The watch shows 7h57m41s
